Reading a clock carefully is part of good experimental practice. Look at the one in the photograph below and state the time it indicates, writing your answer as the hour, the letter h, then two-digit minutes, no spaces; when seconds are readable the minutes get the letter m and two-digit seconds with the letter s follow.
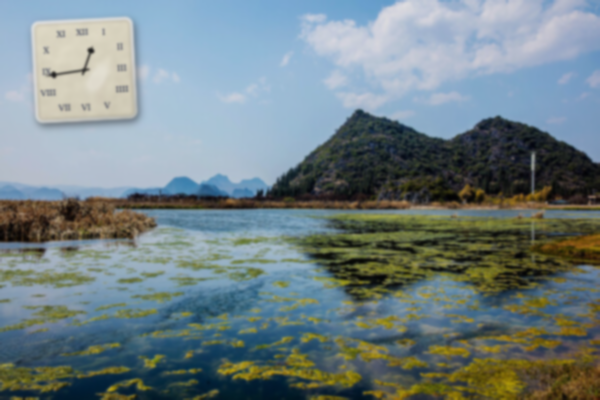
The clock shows 12h44
